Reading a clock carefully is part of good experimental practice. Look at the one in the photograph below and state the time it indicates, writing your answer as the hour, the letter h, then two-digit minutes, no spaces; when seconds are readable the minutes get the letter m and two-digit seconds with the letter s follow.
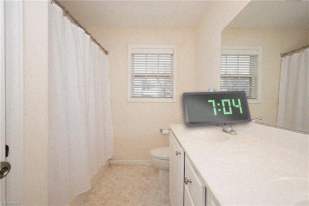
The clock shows 7h04
